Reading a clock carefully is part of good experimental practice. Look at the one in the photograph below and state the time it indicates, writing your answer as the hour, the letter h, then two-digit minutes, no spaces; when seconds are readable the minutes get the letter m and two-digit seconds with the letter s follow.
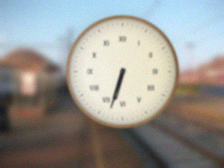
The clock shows 6h33
